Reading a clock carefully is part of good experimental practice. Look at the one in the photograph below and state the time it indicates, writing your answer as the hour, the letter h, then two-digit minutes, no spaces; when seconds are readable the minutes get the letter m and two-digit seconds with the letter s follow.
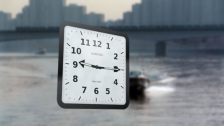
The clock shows 9h15
